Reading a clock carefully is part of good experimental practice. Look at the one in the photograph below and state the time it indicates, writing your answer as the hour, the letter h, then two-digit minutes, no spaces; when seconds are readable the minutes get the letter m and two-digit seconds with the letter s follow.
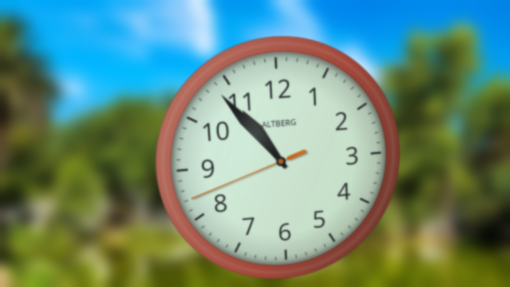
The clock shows 10h53m42s
